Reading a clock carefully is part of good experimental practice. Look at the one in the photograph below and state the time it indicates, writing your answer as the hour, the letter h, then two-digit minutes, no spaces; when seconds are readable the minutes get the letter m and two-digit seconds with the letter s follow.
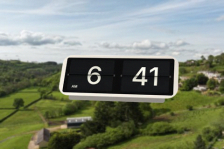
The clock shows 6h41
